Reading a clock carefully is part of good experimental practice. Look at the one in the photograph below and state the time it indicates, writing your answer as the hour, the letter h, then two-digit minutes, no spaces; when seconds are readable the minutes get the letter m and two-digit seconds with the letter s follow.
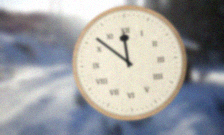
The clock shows 11h52
